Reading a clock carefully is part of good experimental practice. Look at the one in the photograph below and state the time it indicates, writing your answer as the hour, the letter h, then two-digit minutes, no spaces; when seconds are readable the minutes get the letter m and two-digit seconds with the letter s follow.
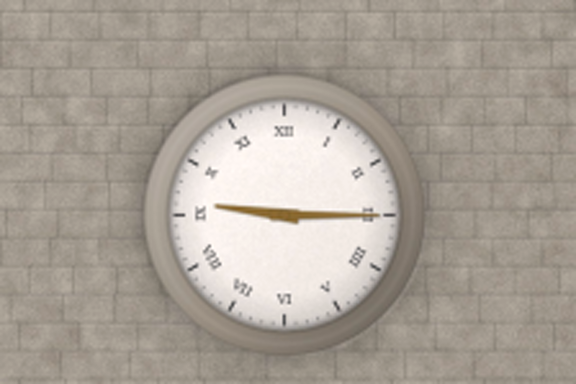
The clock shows 9h15
